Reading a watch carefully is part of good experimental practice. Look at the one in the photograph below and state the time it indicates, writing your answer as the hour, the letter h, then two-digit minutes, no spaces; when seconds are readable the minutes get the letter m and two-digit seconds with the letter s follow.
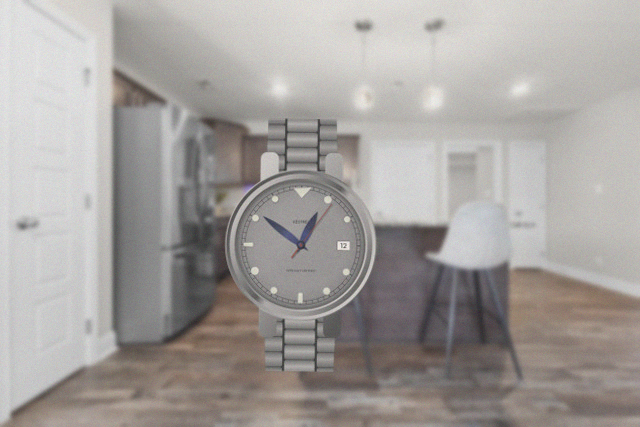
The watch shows 12h51m06s
